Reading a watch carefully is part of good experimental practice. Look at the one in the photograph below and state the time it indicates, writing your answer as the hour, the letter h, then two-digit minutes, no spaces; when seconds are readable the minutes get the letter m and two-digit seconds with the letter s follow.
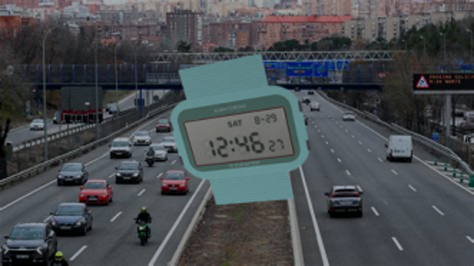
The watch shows 12h46m27s
